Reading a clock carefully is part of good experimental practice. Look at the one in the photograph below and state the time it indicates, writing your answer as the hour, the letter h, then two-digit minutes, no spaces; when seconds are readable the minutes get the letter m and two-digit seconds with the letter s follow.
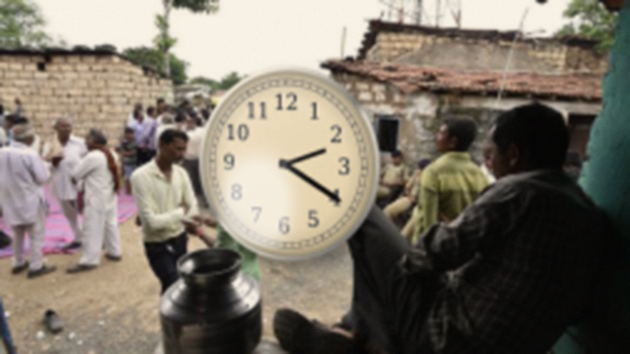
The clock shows 2h20
